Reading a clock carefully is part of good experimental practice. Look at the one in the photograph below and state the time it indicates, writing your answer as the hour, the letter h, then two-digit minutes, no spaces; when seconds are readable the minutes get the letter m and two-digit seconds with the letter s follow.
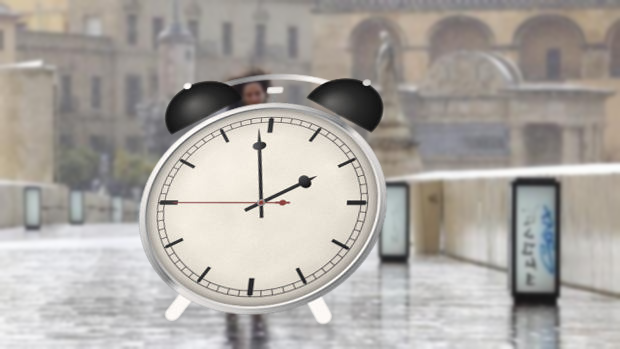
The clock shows 1h58m45s
